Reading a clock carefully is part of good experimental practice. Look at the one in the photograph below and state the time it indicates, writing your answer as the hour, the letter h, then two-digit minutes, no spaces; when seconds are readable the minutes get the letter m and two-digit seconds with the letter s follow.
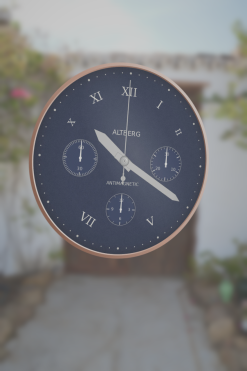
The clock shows 10h20
